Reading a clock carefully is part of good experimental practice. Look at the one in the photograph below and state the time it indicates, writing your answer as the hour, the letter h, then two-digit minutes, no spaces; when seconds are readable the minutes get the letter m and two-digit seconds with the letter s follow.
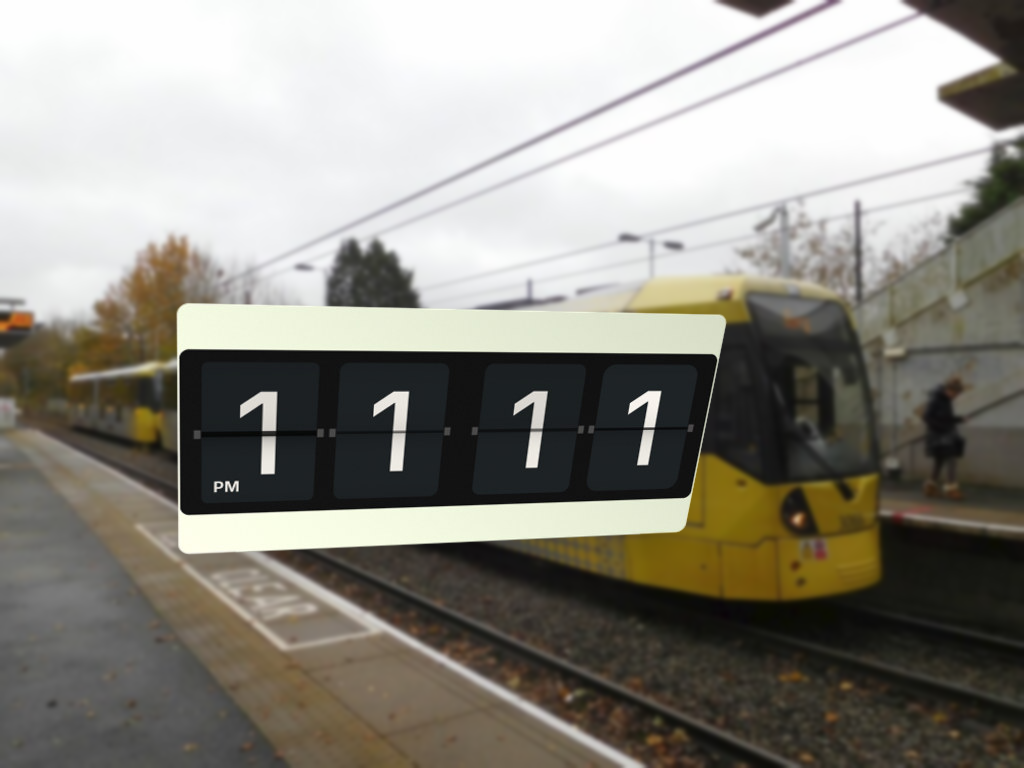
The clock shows 11h11
